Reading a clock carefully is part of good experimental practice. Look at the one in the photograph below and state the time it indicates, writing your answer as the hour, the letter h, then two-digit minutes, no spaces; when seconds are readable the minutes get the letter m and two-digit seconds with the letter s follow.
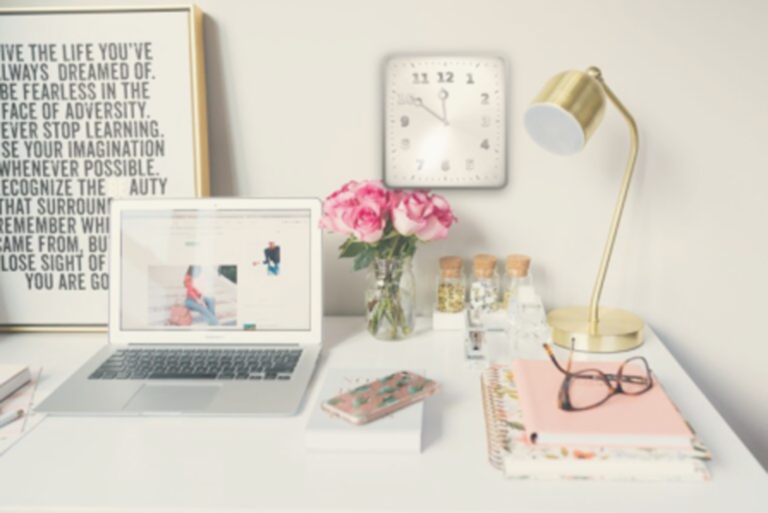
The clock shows 11h51
